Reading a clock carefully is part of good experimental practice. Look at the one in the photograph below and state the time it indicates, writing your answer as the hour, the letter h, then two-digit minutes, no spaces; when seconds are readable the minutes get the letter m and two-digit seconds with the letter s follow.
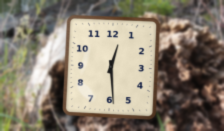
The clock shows 12h29
